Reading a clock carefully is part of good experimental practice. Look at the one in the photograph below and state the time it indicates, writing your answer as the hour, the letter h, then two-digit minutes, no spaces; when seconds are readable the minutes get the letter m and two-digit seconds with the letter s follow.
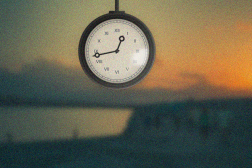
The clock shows 12h43
